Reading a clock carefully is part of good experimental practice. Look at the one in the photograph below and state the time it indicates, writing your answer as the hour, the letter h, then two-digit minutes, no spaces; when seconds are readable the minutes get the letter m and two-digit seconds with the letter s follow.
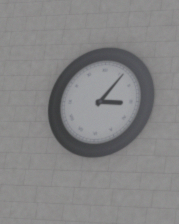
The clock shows 3h06
